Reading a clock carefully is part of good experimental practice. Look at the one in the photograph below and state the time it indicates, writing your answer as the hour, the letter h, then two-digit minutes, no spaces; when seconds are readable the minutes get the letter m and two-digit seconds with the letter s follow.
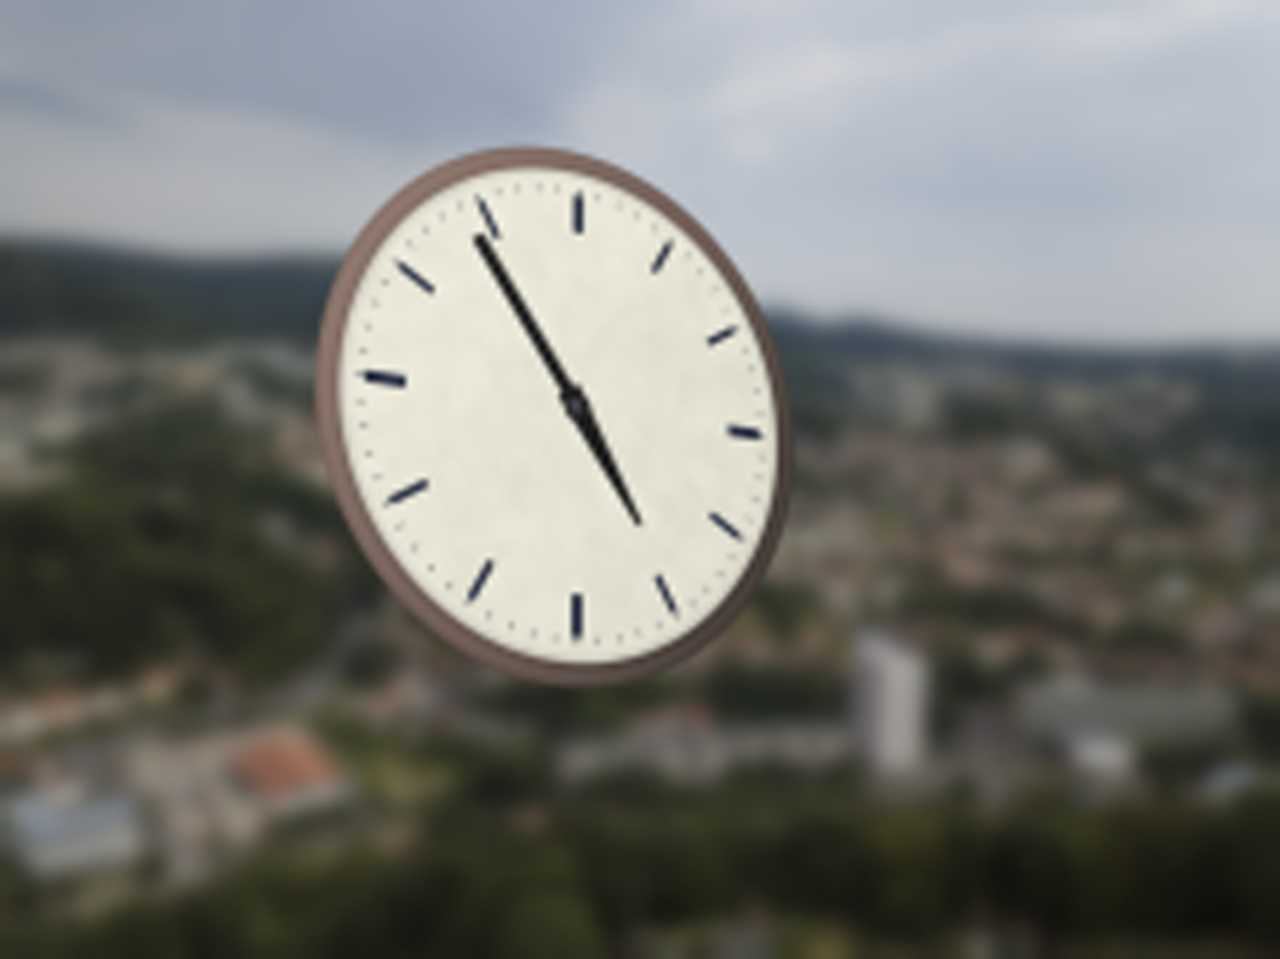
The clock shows 4h54
